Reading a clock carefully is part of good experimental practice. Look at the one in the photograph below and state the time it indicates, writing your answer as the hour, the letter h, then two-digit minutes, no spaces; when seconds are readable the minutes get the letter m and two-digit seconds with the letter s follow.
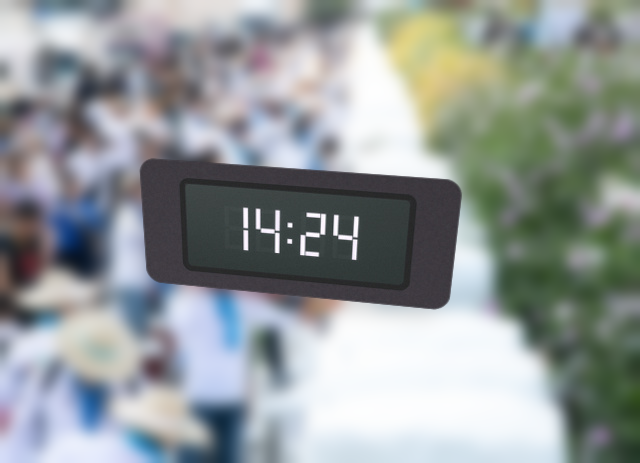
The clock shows 14h24
